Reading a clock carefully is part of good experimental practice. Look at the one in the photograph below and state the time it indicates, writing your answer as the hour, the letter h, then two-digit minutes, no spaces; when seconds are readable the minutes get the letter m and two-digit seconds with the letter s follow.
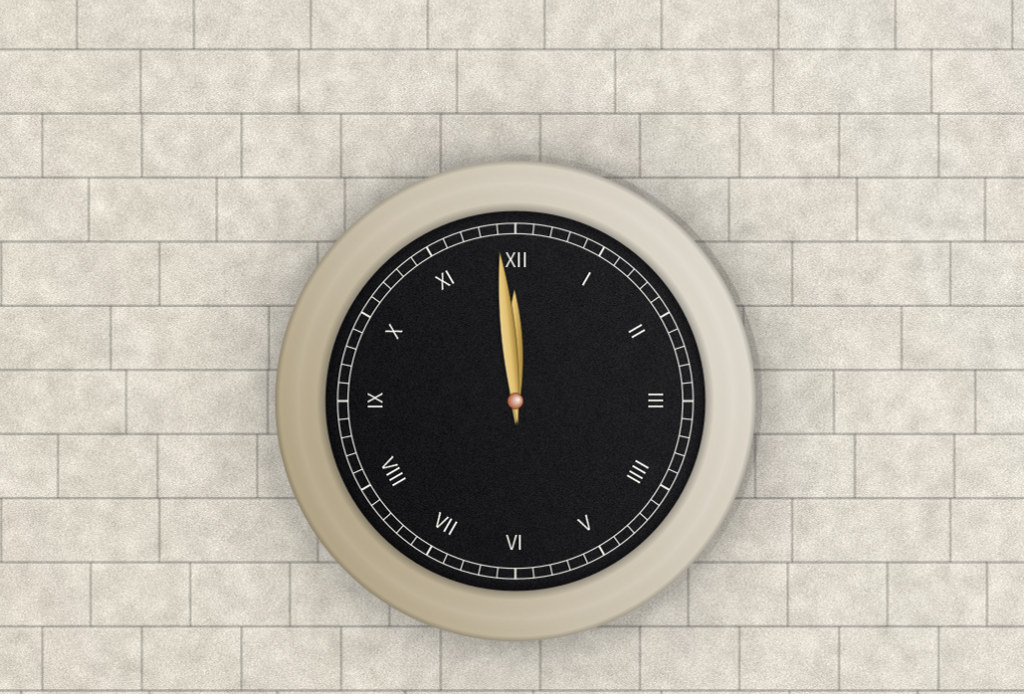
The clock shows 11h59
